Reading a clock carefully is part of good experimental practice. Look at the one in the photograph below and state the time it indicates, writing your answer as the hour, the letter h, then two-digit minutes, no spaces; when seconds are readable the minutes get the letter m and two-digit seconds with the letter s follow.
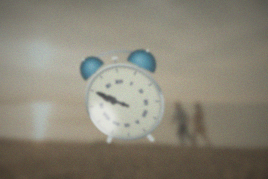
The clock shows 9h50
